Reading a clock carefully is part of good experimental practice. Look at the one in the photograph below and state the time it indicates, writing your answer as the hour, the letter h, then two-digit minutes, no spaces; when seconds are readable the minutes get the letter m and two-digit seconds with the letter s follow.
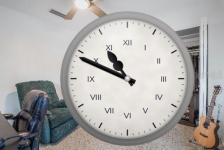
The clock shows 10h49
